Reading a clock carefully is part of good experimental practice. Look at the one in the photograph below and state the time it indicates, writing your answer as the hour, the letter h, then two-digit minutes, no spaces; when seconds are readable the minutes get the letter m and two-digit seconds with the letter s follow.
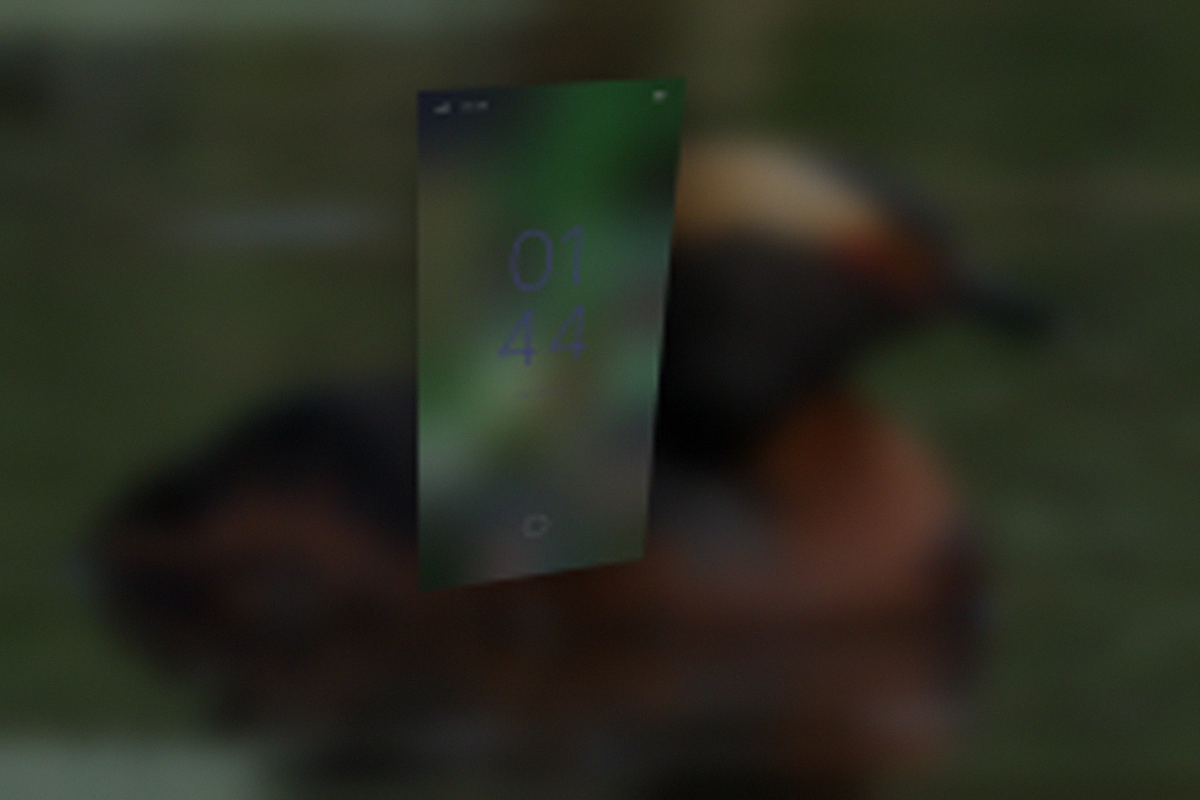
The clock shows 1h44
